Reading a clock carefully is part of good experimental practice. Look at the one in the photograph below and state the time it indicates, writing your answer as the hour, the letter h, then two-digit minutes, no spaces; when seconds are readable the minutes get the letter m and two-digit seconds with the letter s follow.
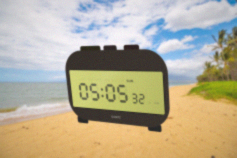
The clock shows 5h05m32s
